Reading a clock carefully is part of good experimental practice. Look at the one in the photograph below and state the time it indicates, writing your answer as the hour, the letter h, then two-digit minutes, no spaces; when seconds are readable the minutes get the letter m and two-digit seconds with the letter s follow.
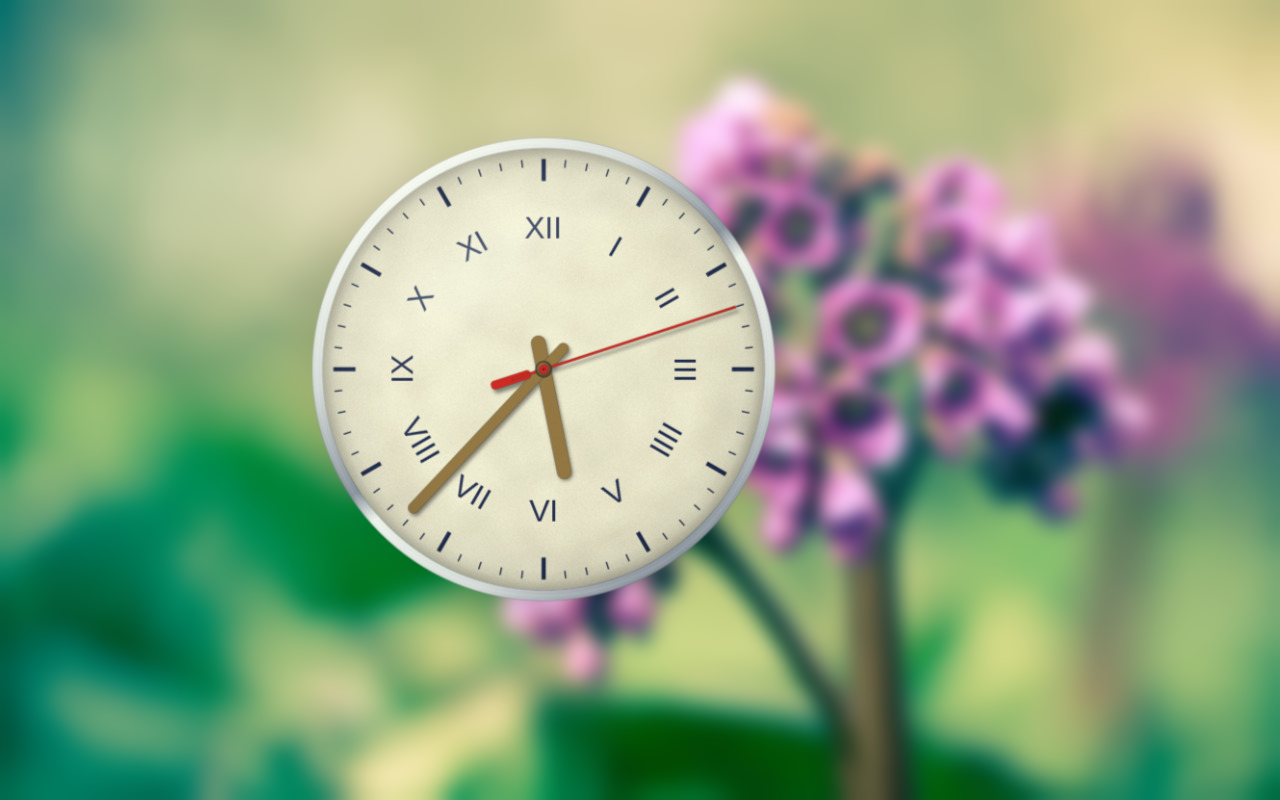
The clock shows 5h37m12s
